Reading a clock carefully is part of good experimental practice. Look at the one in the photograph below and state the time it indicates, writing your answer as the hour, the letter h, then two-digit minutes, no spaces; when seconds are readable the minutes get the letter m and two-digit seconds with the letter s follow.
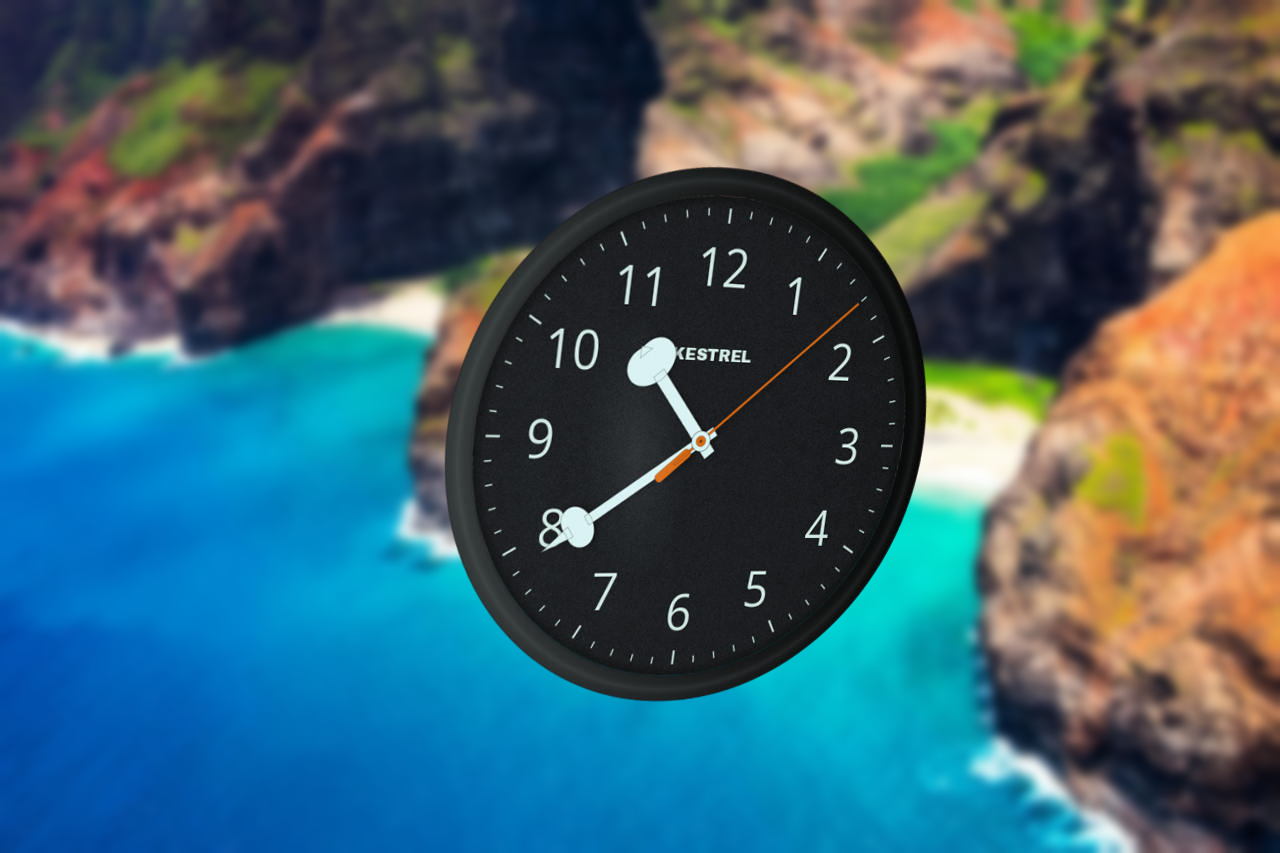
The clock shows 10h39m08s
